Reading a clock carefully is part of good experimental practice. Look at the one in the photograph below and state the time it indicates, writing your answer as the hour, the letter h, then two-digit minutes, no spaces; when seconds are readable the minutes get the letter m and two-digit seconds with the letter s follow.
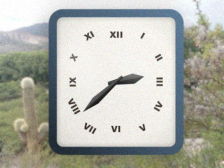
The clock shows 2h38
